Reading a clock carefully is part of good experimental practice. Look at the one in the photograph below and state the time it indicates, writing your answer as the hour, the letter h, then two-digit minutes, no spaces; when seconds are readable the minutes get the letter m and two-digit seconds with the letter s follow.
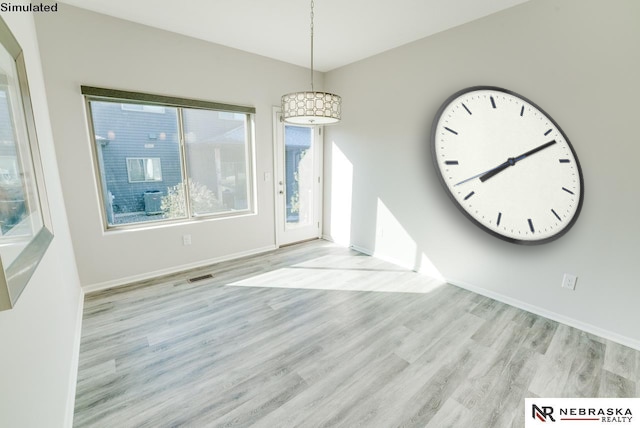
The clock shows 8h11m42s
